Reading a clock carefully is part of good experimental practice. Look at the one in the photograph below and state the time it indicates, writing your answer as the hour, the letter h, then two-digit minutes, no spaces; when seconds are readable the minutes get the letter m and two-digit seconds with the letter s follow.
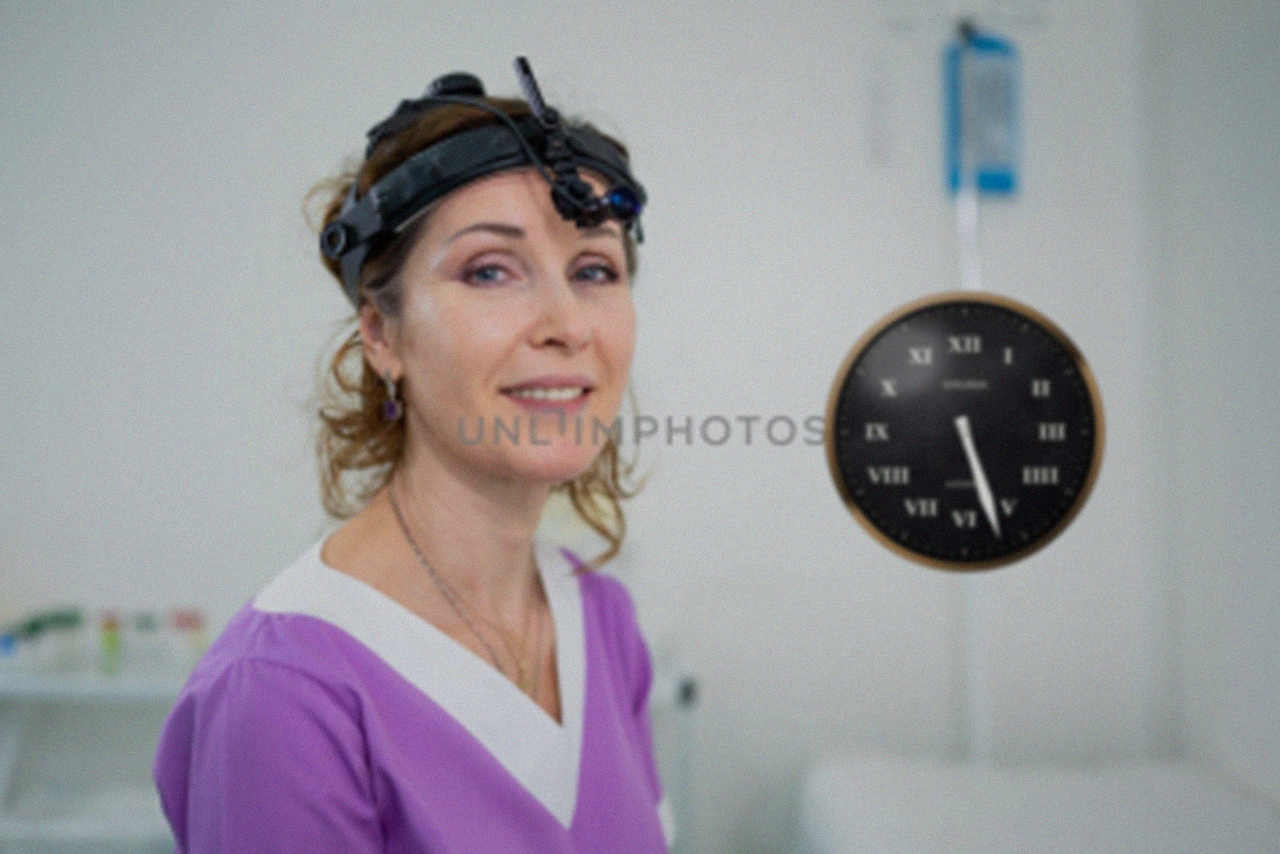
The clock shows 5h27
